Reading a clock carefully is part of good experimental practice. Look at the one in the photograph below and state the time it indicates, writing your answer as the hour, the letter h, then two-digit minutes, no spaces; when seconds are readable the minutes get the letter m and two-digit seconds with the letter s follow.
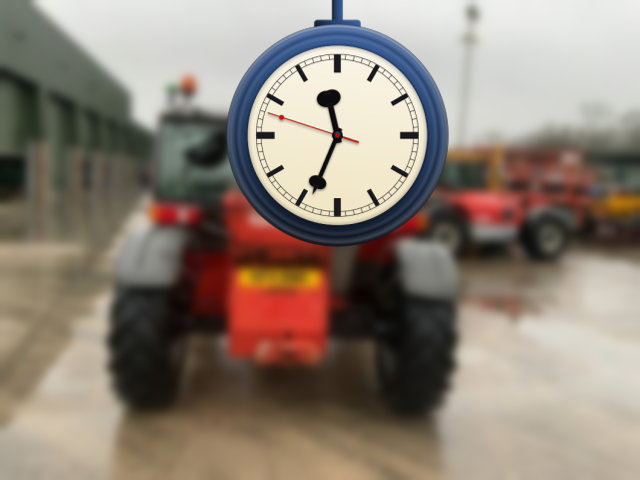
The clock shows 11h33m48s
